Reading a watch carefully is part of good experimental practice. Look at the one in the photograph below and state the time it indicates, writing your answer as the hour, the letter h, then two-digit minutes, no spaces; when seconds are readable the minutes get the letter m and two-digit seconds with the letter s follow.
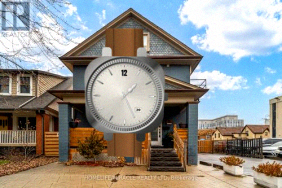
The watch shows 1h26
